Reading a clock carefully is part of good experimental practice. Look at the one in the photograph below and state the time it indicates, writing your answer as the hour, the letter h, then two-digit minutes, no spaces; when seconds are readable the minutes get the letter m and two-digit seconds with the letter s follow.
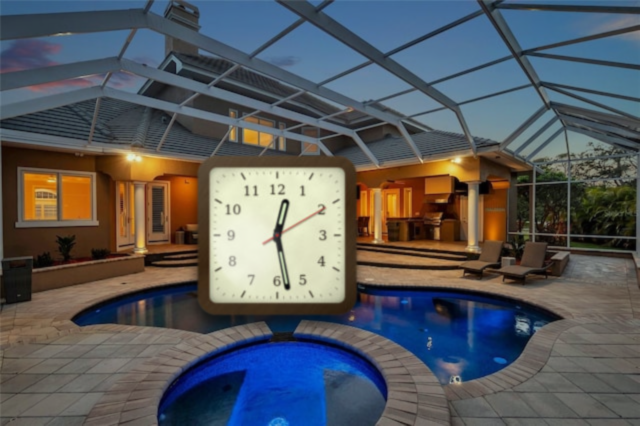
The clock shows 12h28m10s
